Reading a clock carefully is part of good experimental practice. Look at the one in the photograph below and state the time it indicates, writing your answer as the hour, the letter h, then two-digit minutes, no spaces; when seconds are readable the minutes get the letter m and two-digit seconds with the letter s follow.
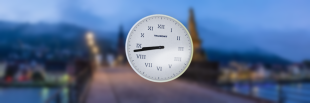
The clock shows 8h43
